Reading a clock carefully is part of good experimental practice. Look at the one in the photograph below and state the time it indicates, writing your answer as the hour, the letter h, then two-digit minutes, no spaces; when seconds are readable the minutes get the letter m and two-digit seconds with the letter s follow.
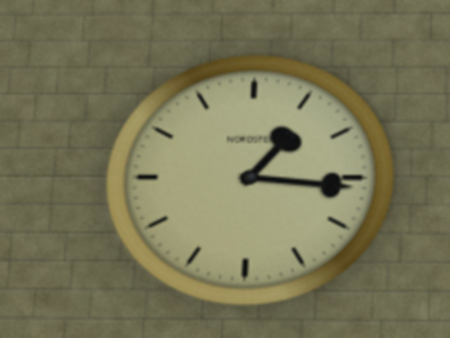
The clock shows 1h16
